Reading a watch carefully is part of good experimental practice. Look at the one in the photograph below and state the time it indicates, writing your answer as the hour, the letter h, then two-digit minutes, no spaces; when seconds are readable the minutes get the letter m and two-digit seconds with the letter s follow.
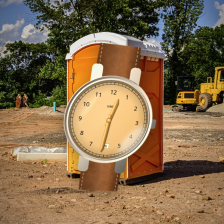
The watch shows 12h31
